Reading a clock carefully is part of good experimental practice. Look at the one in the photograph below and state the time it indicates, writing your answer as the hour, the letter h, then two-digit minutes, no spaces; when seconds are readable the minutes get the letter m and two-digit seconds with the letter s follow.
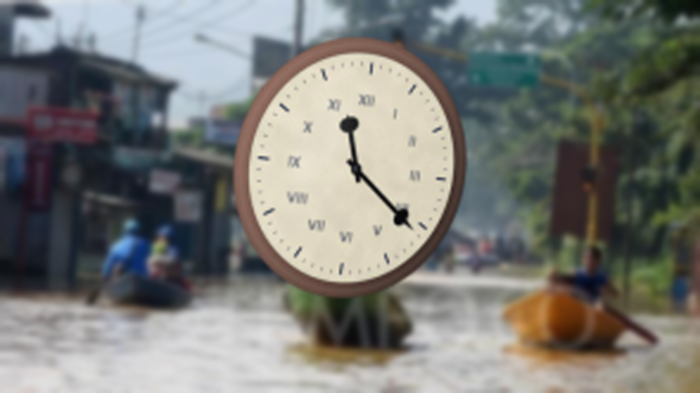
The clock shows 11h21
